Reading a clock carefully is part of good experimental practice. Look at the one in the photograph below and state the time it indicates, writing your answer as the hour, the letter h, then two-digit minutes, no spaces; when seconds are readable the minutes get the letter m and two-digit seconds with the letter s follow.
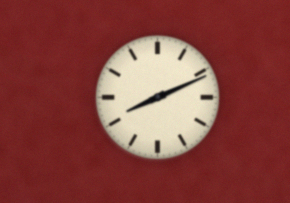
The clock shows 8h11
